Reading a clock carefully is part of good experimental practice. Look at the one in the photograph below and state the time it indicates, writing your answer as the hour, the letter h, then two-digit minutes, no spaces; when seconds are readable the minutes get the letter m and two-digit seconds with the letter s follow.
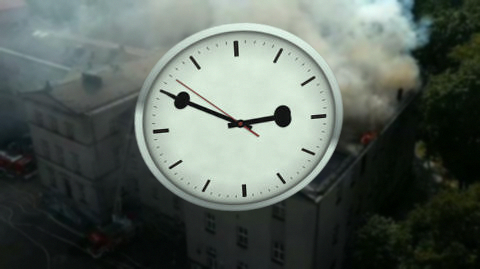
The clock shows 2h49m52s
